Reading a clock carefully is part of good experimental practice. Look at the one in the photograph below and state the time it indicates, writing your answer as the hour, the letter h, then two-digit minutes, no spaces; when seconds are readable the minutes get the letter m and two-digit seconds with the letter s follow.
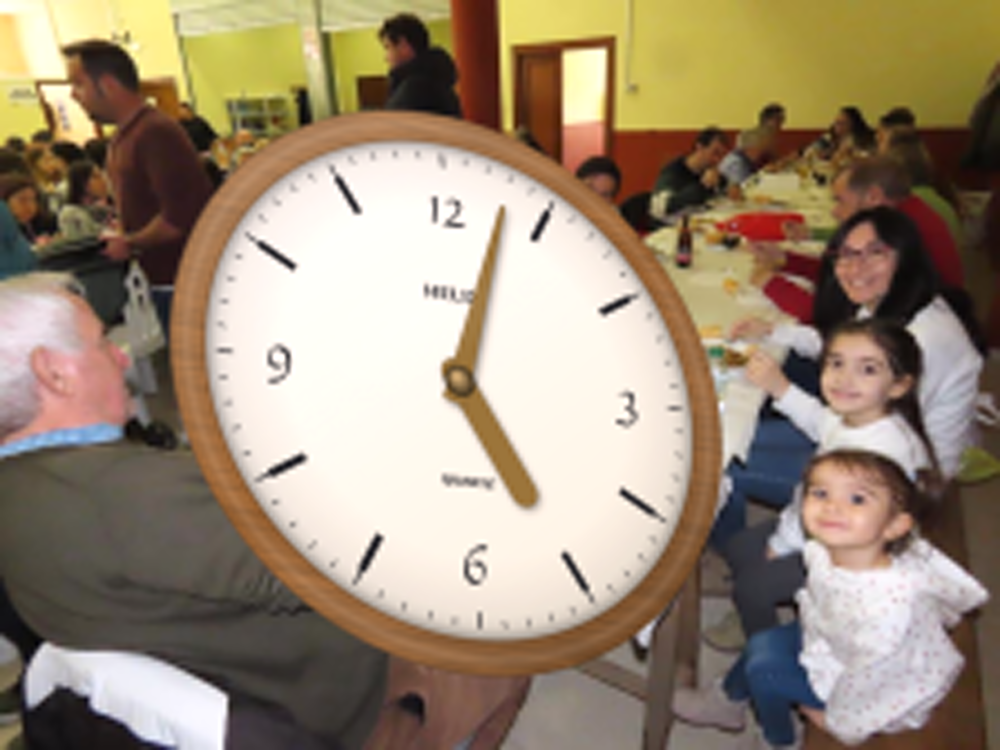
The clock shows 5h03
